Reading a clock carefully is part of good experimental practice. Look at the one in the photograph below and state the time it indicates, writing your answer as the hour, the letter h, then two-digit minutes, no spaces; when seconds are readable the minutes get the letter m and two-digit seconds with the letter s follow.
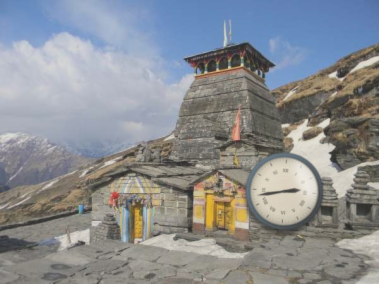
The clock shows 2h43
